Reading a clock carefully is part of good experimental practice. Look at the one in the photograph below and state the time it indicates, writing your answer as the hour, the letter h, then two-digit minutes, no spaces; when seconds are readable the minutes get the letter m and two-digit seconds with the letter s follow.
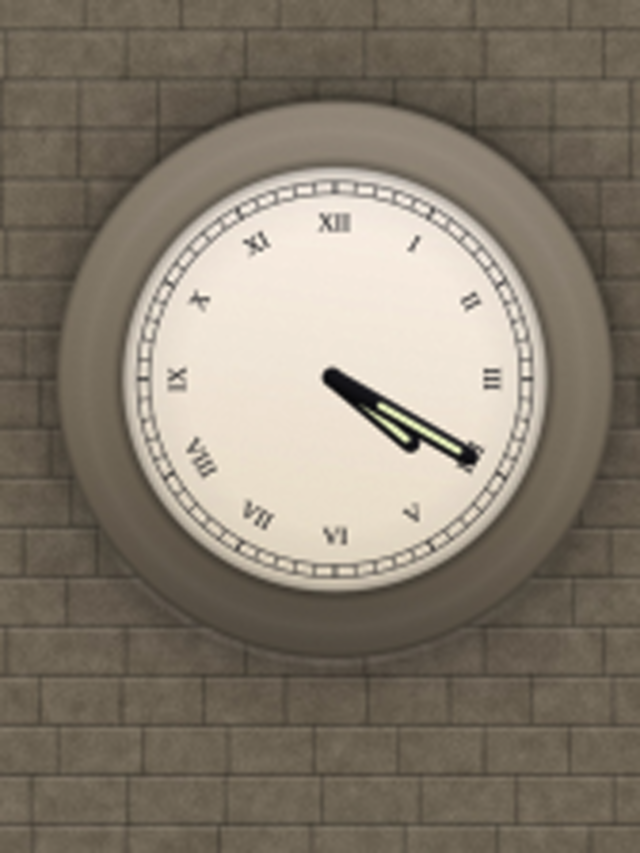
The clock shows 4h20
